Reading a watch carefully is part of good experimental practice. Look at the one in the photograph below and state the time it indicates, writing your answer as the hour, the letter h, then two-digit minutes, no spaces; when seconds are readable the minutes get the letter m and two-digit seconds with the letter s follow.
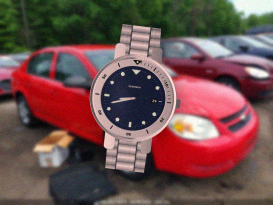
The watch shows 8h42
